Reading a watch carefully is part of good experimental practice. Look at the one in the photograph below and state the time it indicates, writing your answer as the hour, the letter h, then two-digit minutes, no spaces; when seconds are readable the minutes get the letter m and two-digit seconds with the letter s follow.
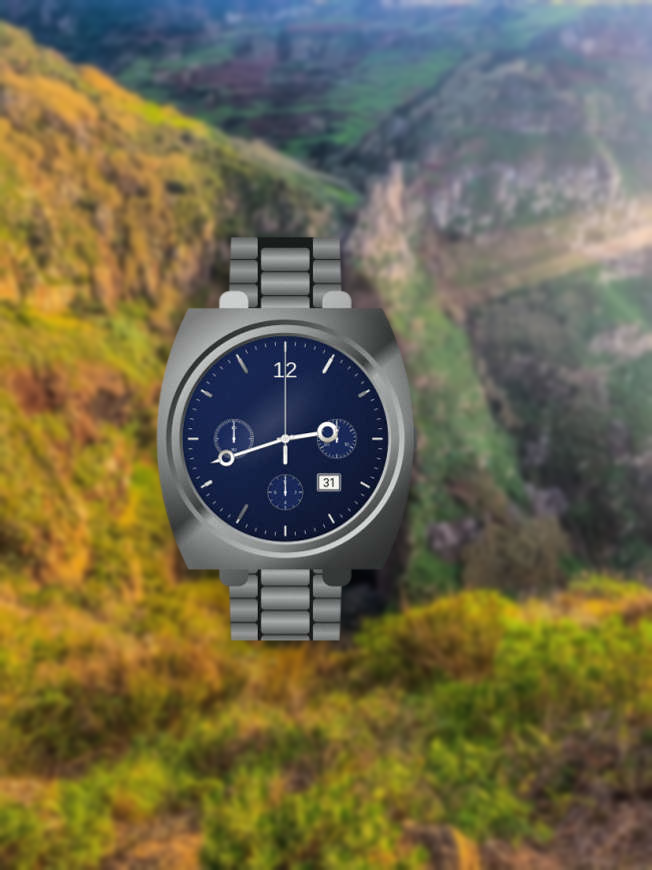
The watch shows 2h42
